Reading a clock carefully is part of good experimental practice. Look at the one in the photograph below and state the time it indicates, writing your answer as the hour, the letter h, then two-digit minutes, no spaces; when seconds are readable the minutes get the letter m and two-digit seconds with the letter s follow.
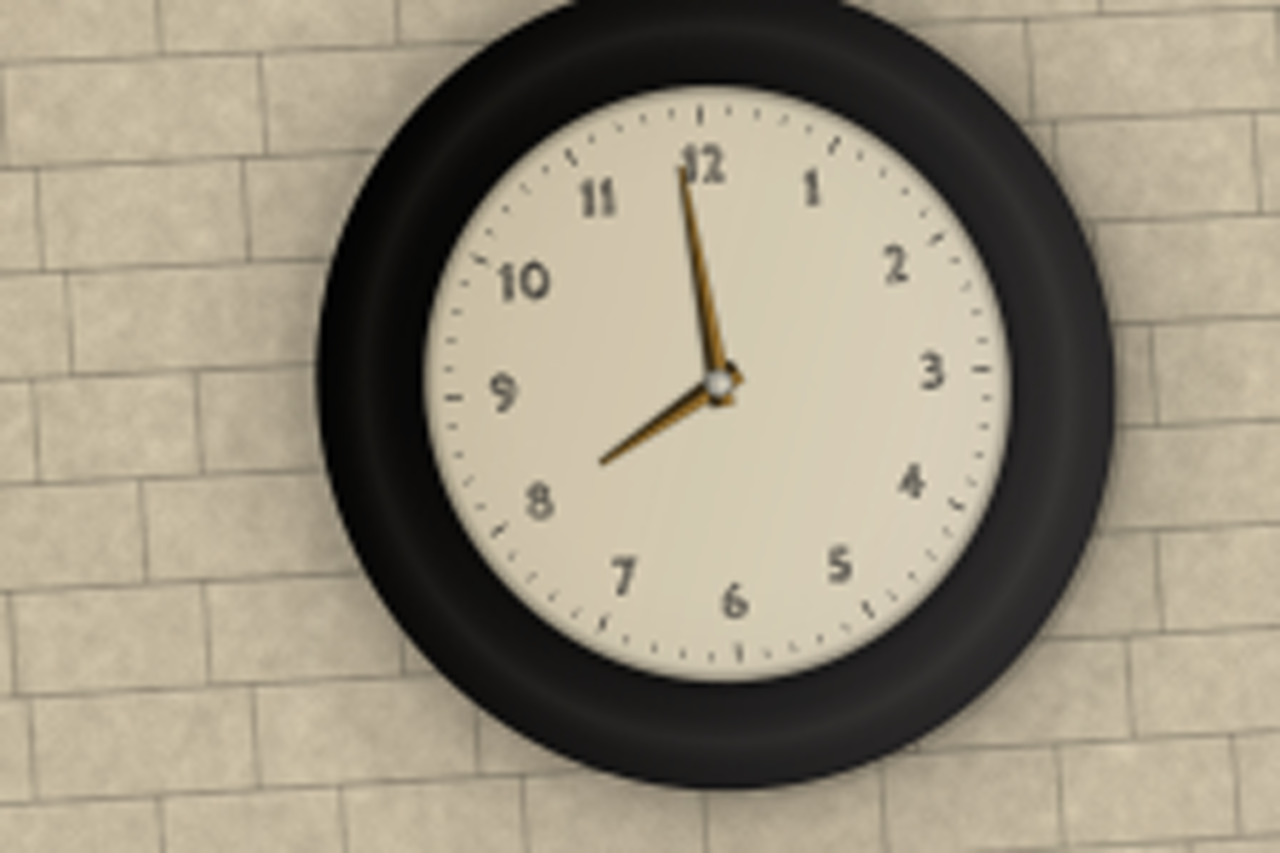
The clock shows 7h59
